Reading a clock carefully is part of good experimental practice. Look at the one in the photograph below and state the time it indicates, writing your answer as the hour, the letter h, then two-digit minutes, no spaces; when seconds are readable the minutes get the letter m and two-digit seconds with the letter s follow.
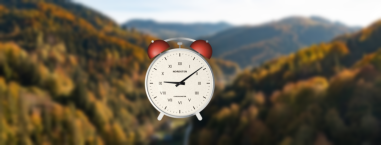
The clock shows 9h09
